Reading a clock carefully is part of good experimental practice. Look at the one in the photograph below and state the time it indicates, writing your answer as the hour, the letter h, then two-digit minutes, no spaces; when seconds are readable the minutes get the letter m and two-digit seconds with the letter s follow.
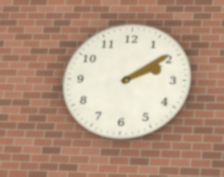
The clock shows 2h09
